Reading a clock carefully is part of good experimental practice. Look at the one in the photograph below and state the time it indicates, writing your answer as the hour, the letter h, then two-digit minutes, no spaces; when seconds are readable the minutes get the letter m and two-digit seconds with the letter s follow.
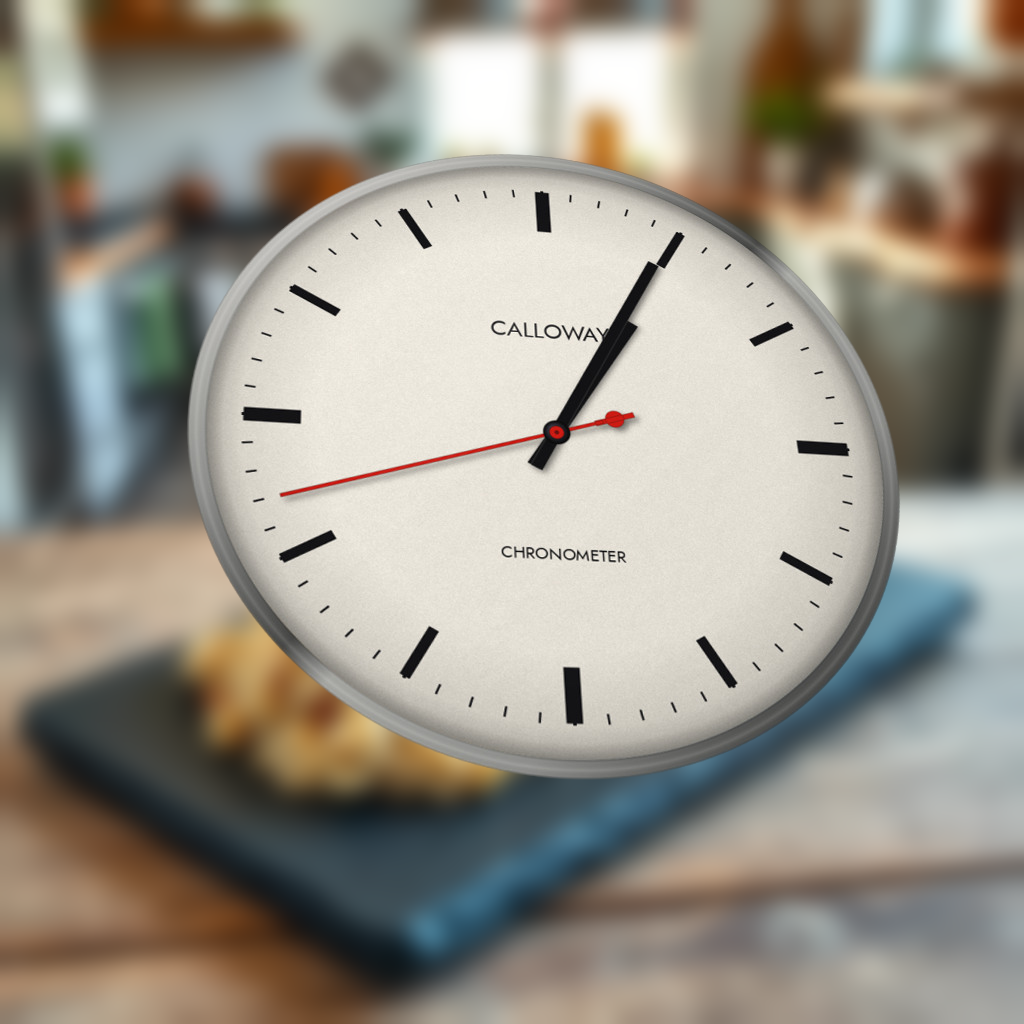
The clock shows 1h04m42s
